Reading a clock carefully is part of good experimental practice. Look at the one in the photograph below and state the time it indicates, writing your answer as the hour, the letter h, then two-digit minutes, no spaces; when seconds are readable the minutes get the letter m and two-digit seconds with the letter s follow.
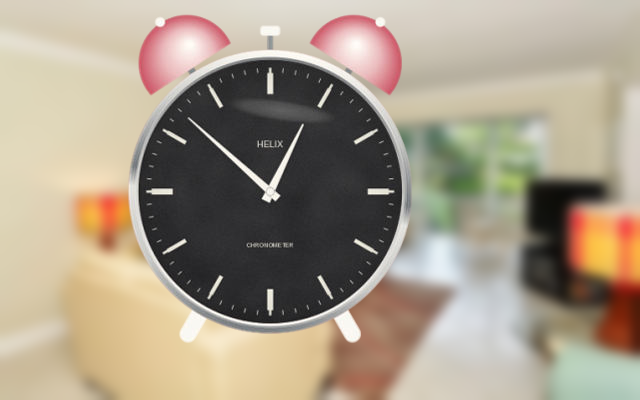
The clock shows 12h52
